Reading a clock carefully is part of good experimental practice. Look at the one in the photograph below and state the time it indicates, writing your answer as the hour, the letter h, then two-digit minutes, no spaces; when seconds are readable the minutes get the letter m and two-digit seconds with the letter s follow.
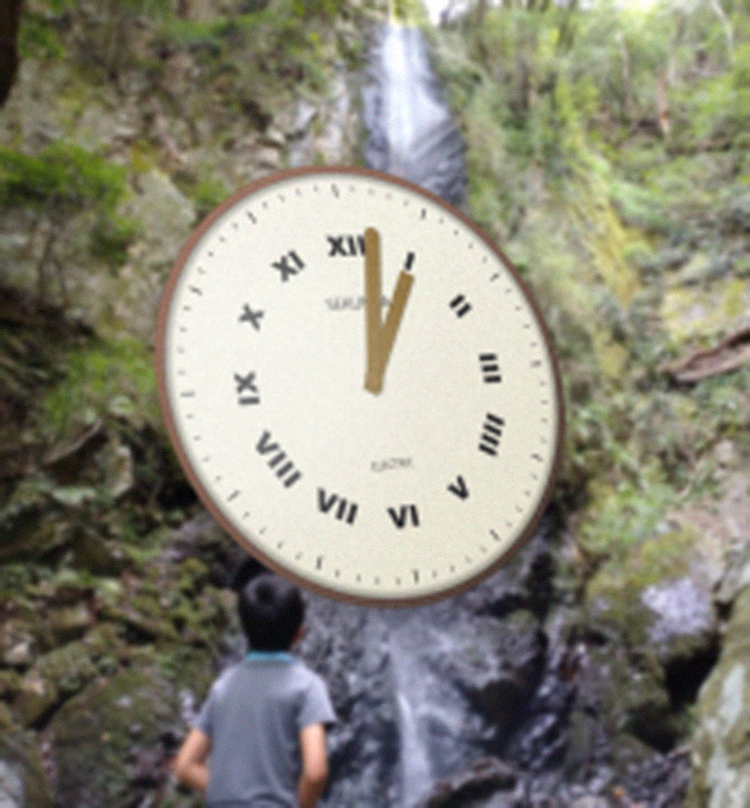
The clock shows 1h02
